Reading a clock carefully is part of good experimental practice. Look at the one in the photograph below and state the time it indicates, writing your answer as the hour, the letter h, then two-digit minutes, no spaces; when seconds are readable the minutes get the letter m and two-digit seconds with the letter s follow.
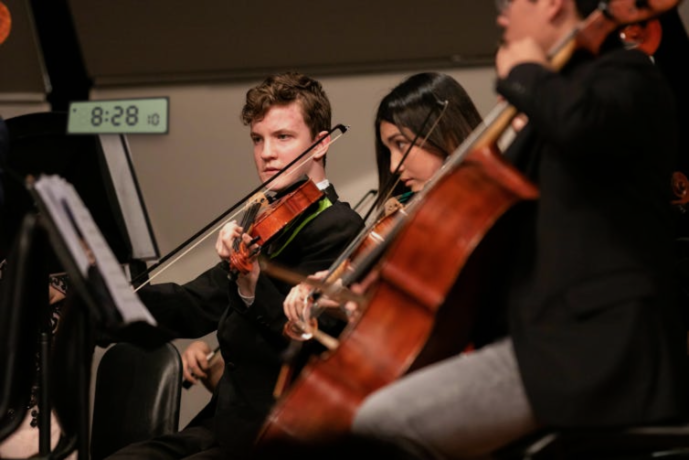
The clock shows 8h28
